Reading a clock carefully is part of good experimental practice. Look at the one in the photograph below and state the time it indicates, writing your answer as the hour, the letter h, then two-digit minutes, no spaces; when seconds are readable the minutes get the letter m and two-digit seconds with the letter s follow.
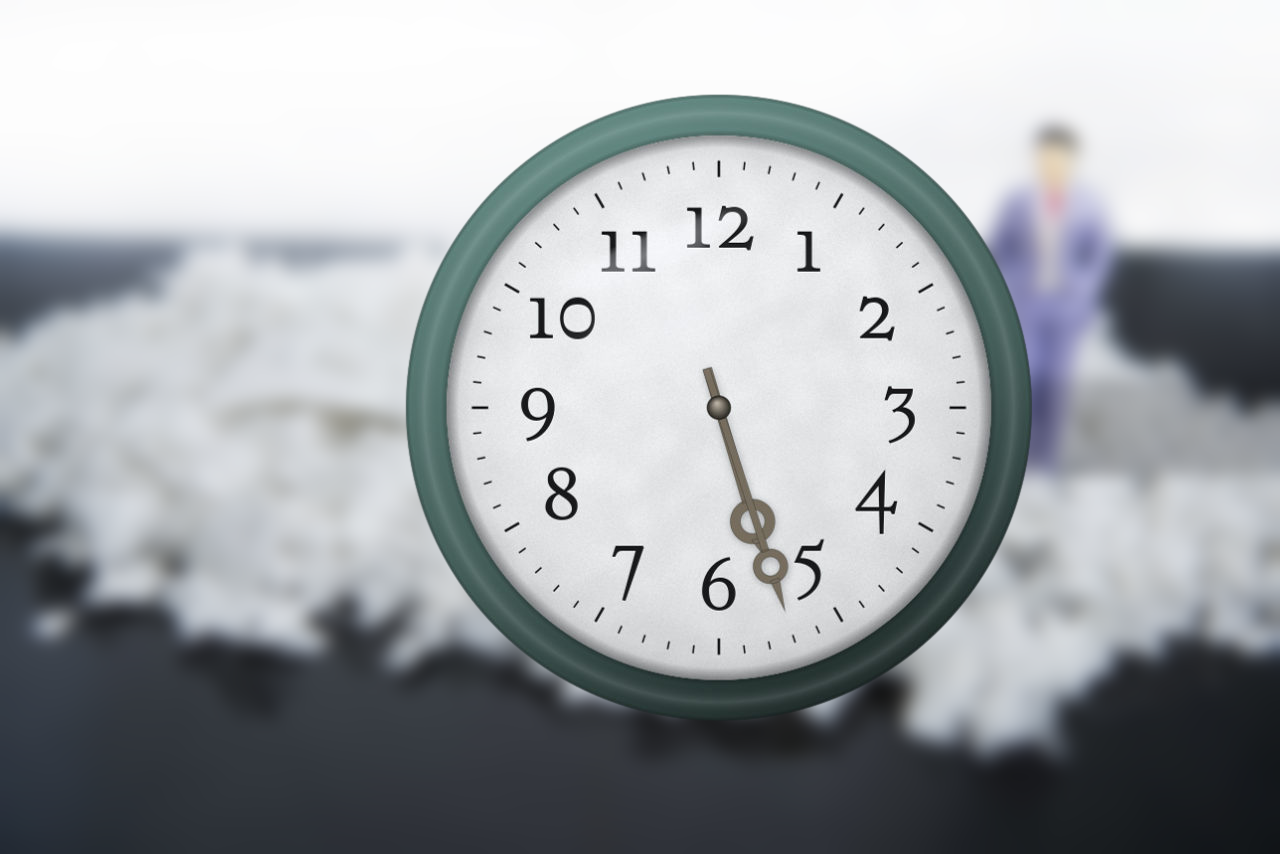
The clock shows 5h27
